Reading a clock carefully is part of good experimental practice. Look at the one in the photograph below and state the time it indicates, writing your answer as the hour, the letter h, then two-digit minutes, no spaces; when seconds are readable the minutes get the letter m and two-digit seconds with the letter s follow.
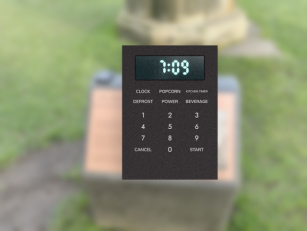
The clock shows 7h09
